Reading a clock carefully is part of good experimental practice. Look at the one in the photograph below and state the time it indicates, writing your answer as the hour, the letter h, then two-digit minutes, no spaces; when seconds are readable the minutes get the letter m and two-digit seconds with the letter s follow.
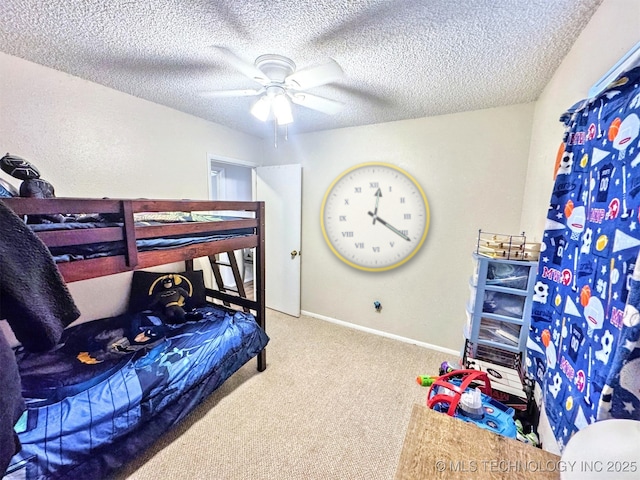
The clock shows 12h21
